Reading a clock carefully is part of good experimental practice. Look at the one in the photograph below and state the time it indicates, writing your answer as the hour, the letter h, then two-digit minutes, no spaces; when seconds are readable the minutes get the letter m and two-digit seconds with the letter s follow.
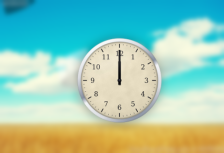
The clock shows 12h00
